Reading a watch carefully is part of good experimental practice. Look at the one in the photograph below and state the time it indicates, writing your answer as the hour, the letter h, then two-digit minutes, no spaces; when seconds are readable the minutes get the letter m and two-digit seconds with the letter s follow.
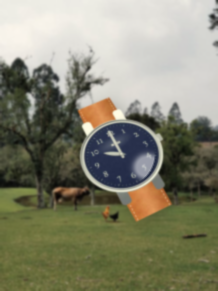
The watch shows 10h00
